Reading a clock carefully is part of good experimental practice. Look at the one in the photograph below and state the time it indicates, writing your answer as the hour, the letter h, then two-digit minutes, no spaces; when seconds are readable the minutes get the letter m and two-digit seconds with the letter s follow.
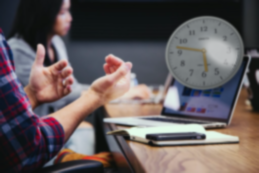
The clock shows 5h47
